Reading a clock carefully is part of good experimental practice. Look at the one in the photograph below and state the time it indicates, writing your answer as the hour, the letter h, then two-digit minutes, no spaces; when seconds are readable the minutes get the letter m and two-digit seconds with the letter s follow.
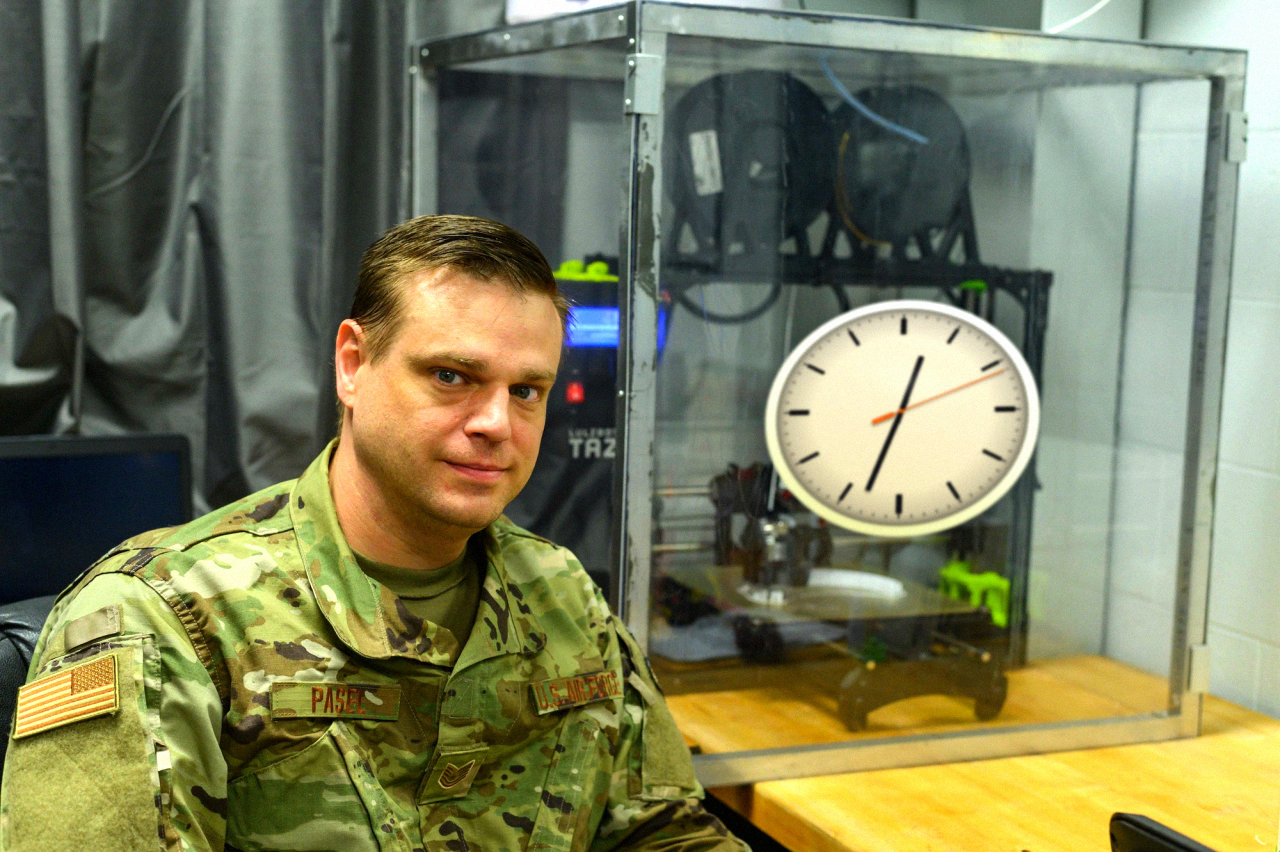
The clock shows 12h33m11s
